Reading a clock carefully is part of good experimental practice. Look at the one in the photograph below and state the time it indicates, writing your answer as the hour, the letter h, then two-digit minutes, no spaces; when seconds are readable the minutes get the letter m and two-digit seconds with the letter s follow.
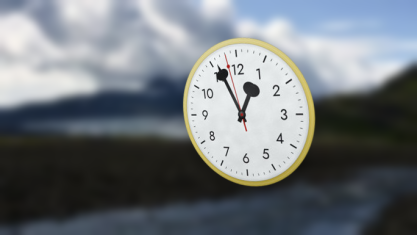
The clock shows 12h55m58s
